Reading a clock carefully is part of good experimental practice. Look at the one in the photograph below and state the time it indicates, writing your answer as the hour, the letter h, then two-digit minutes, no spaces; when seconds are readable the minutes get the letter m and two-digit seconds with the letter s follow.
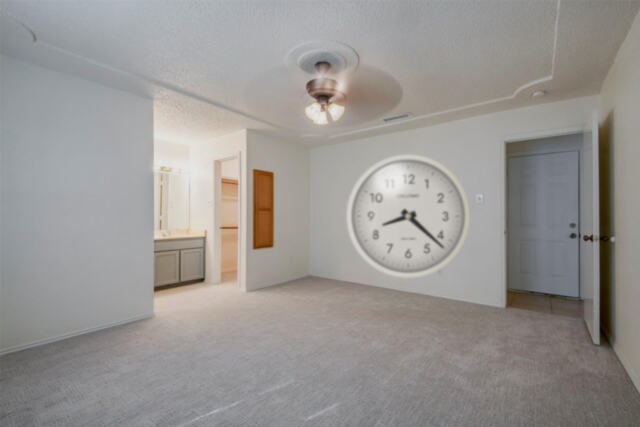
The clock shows 8h22
